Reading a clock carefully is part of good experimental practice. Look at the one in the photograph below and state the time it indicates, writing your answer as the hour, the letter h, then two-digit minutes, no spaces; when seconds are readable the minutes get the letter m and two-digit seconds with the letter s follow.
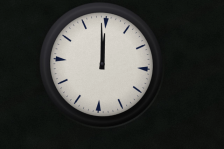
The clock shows 11h59
